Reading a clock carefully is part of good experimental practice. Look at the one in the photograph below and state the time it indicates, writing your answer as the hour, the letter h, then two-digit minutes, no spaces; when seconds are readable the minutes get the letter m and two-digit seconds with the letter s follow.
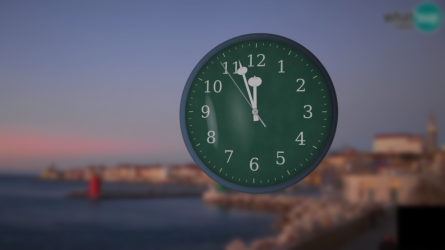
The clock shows 11h56m54s
